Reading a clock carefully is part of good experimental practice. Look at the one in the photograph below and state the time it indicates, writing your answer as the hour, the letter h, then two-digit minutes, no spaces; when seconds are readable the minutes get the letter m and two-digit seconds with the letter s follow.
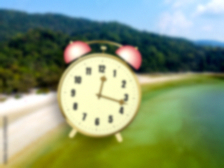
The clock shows 12h17
